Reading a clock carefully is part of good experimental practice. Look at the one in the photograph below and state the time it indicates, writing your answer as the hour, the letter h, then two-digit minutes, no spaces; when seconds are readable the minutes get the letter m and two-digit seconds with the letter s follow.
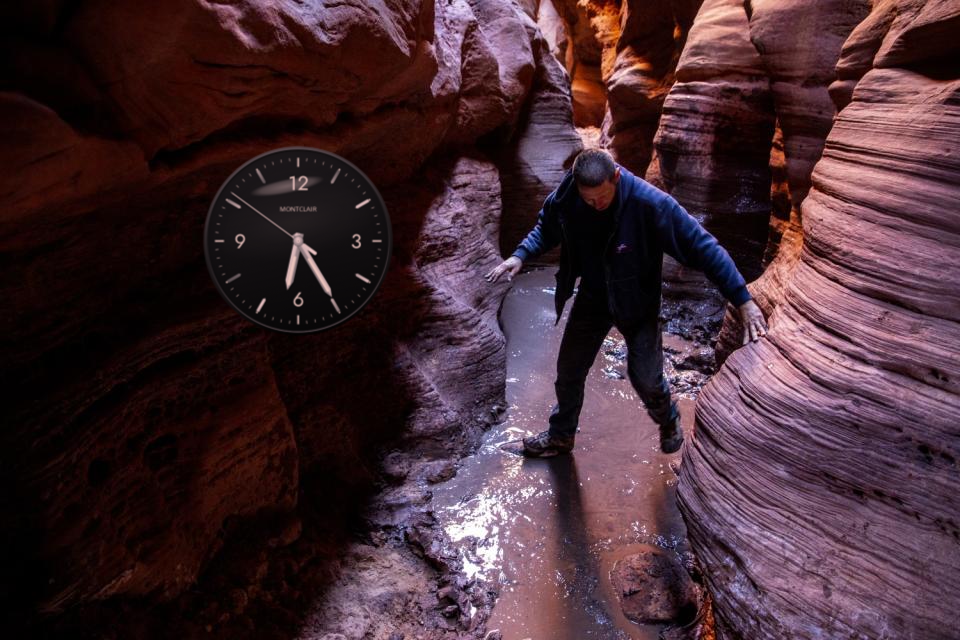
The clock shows 6h24m51s
